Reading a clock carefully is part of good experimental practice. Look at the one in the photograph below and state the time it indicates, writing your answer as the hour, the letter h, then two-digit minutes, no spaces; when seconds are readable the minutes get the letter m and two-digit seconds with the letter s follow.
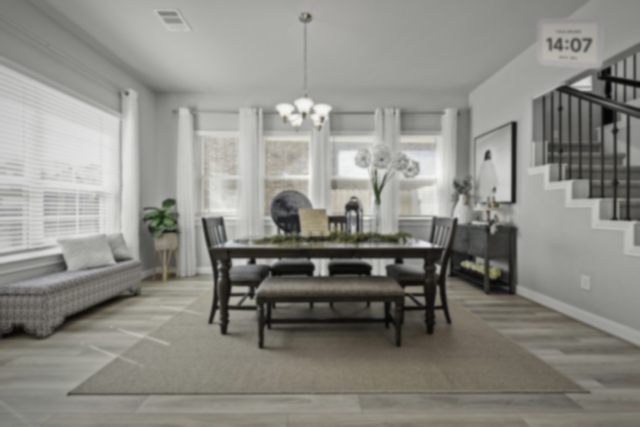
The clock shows 14h07
